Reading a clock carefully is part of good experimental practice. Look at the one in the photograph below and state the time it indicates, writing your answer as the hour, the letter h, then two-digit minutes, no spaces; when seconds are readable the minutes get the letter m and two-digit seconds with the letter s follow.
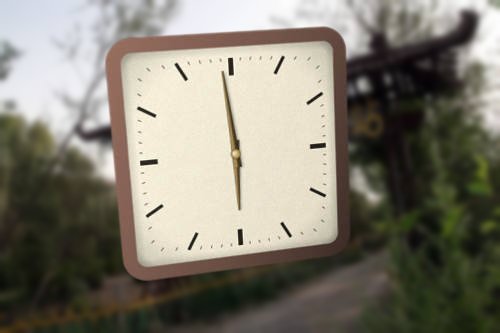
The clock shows 5h59
